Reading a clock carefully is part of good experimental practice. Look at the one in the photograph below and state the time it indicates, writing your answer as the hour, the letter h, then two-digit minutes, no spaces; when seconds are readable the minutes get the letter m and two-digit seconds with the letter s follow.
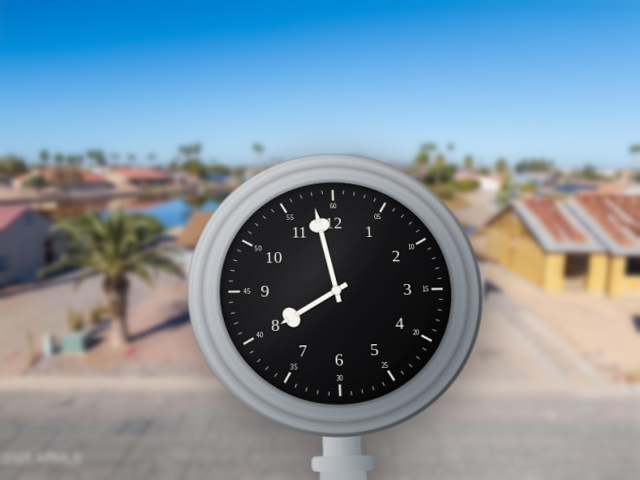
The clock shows 7h58
